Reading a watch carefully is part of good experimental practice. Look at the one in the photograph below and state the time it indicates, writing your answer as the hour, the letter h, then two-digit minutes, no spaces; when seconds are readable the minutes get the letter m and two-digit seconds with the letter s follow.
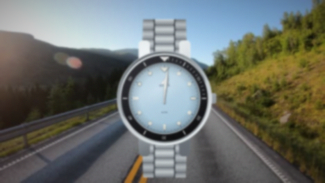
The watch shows 12h01
